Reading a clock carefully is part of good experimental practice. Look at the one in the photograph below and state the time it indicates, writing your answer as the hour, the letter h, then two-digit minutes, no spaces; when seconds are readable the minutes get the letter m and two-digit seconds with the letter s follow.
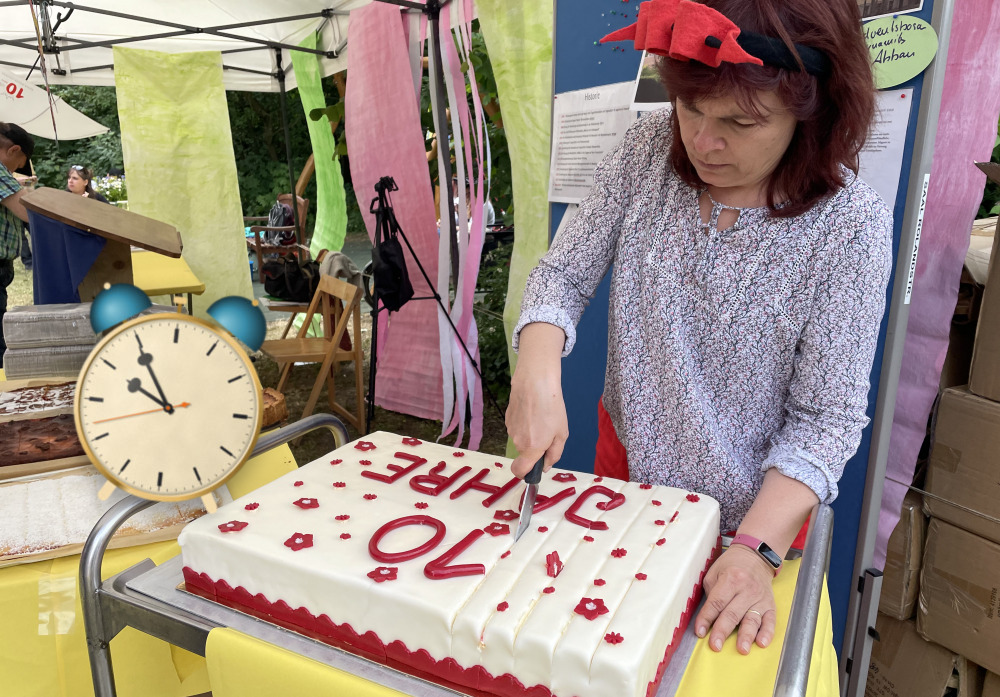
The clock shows 9h54m42s
